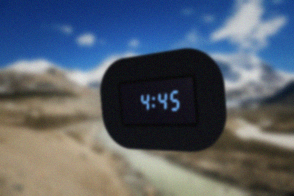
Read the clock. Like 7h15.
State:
4h45
